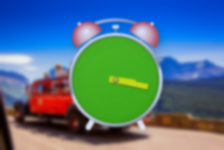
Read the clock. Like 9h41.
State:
3h17
